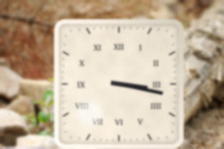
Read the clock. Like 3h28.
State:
3h17
